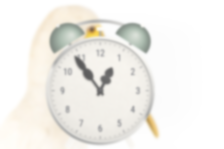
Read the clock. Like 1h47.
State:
12h54
